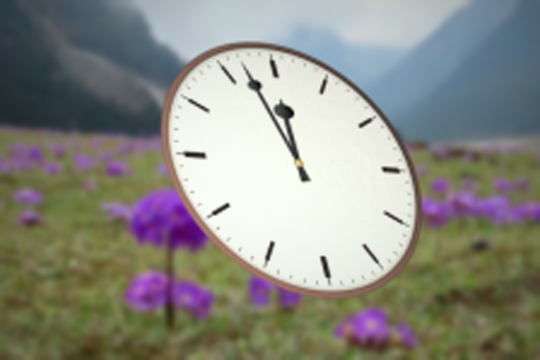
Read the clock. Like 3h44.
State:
11h57
